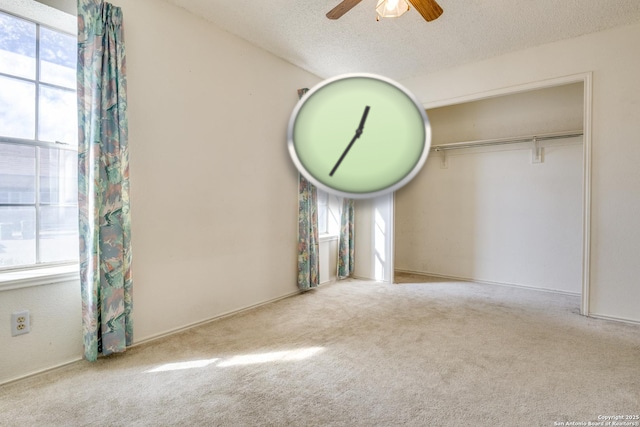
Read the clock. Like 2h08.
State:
12h35
